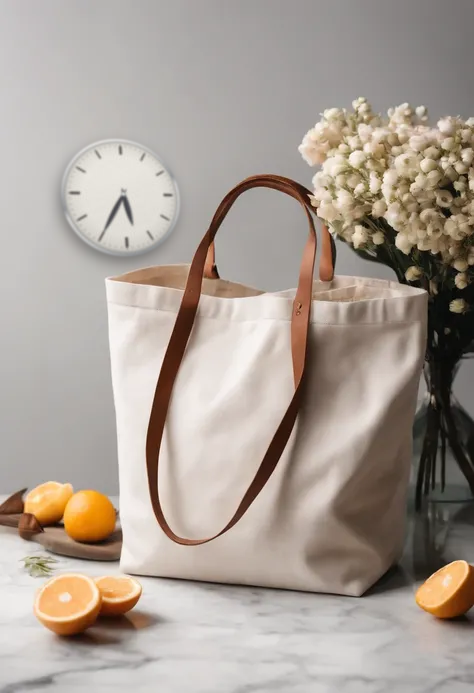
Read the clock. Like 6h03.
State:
5h35
